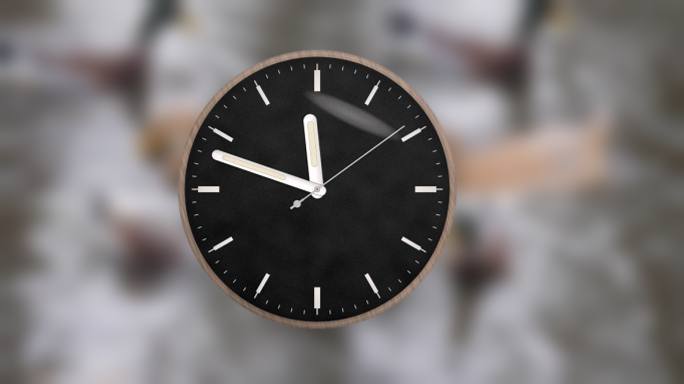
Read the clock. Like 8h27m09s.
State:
11h48m09s
